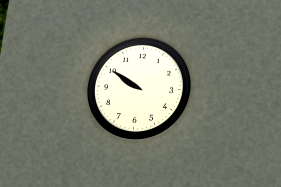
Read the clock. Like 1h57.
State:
9h50
